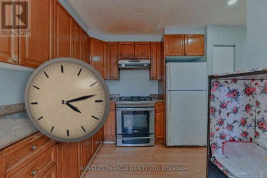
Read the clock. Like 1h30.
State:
4h13
